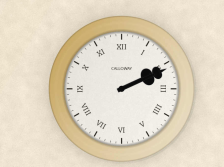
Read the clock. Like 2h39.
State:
2h11
